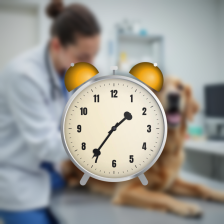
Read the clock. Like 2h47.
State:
1h36
